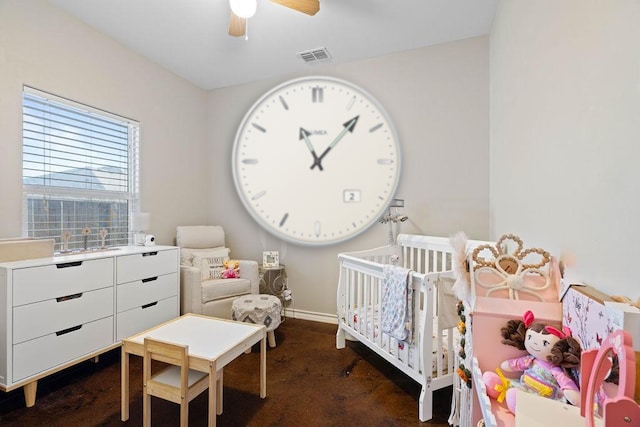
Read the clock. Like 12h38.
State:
11h07
